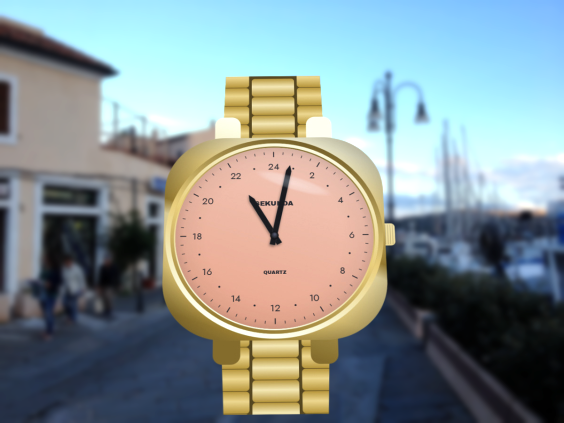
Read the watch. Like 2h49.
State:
22h02
